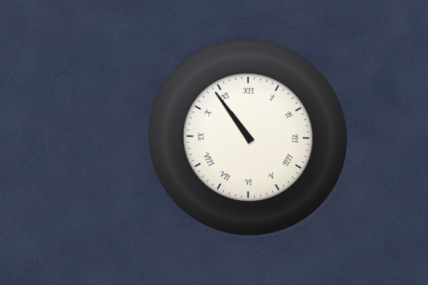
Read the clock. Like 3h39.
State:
10h54
